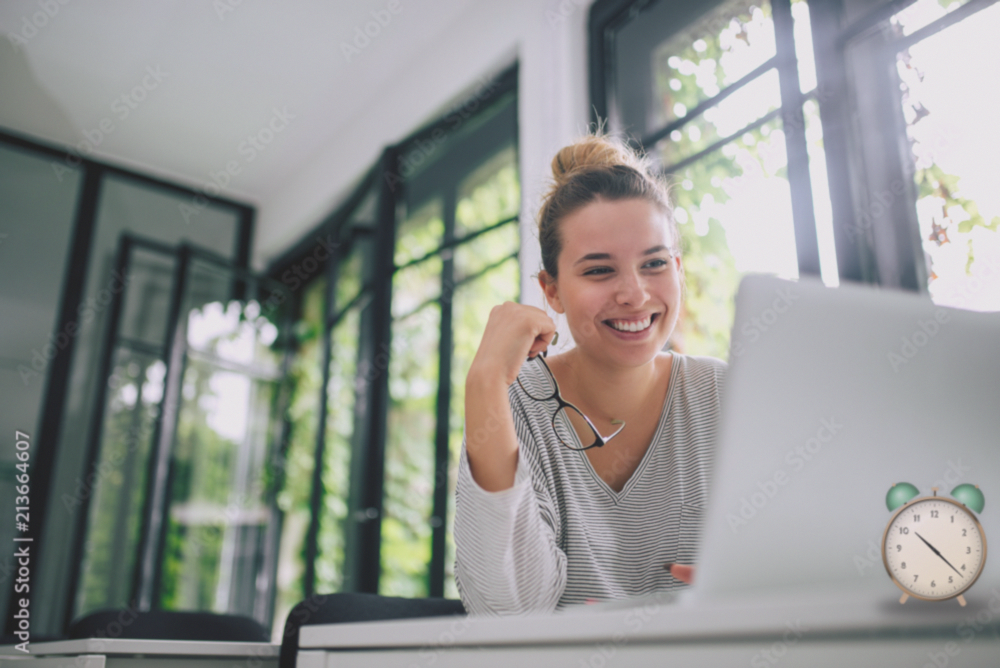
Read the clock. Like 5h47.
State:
10h22
